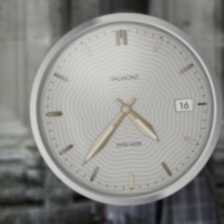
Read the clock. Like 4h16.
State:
4h37
